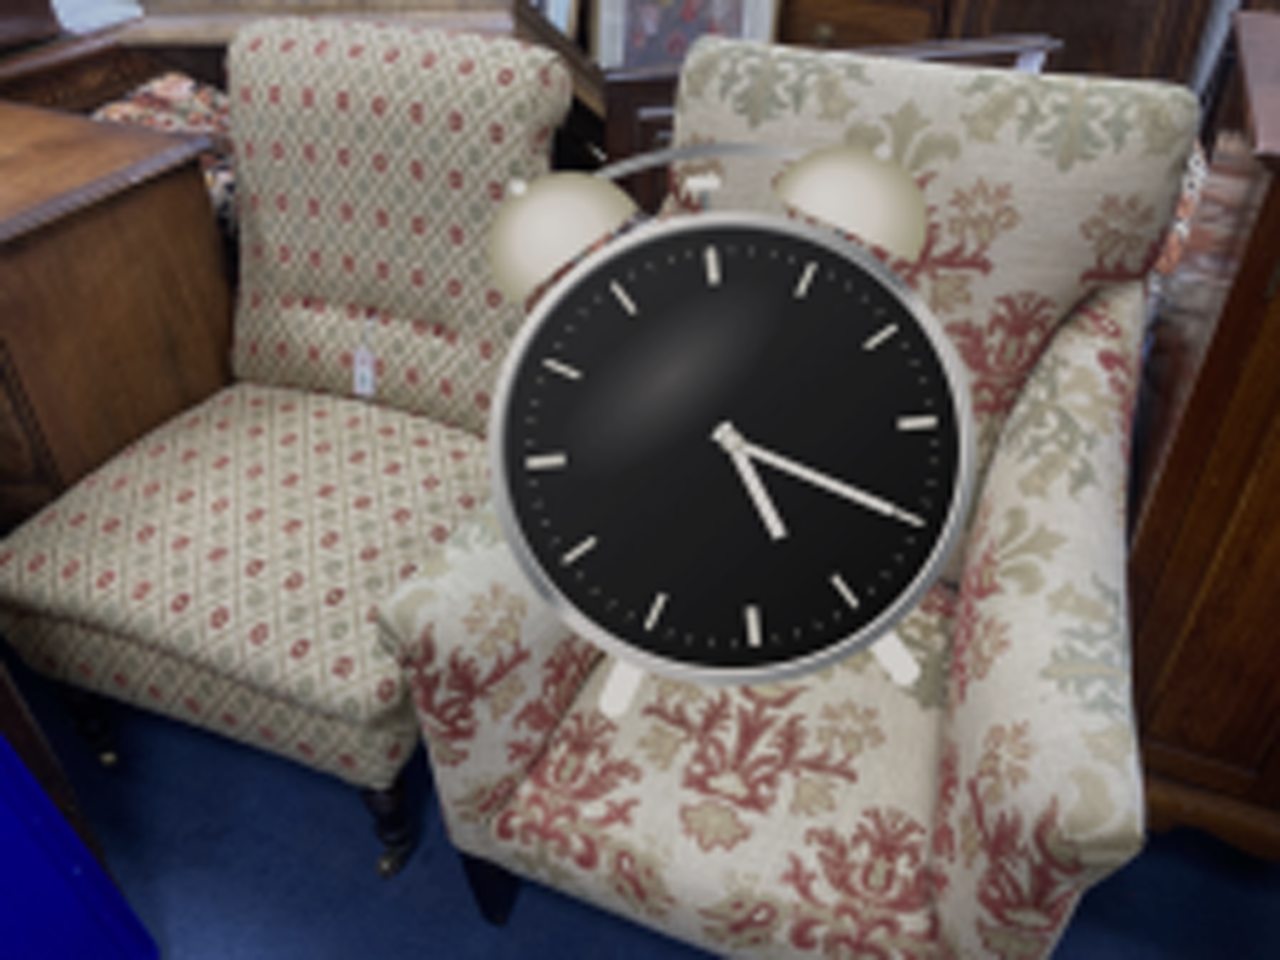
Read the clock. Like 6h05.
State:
5h20
